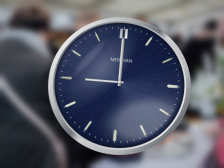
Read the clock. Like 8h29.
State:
9h00
